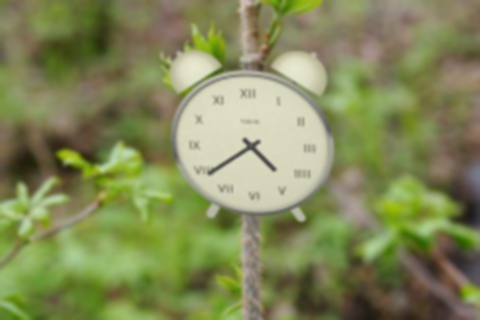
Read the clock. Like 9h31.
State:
4h39
